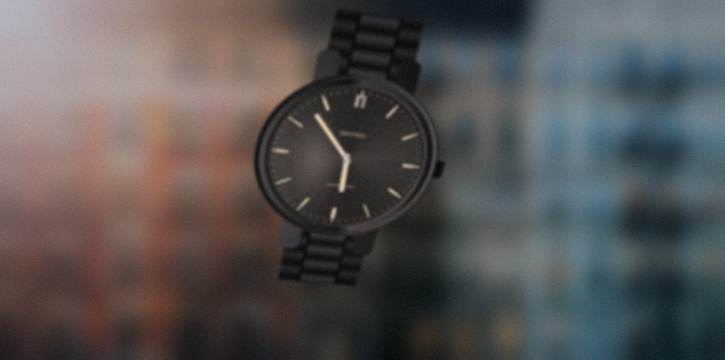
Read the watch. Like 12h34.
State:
5h53
